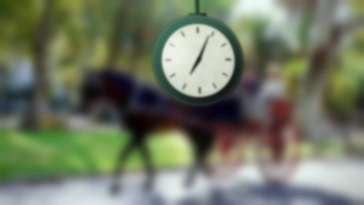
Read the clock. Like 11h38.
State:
7h04
